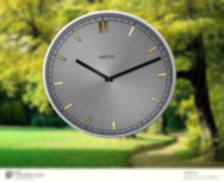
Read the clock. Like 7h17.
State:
10h12
